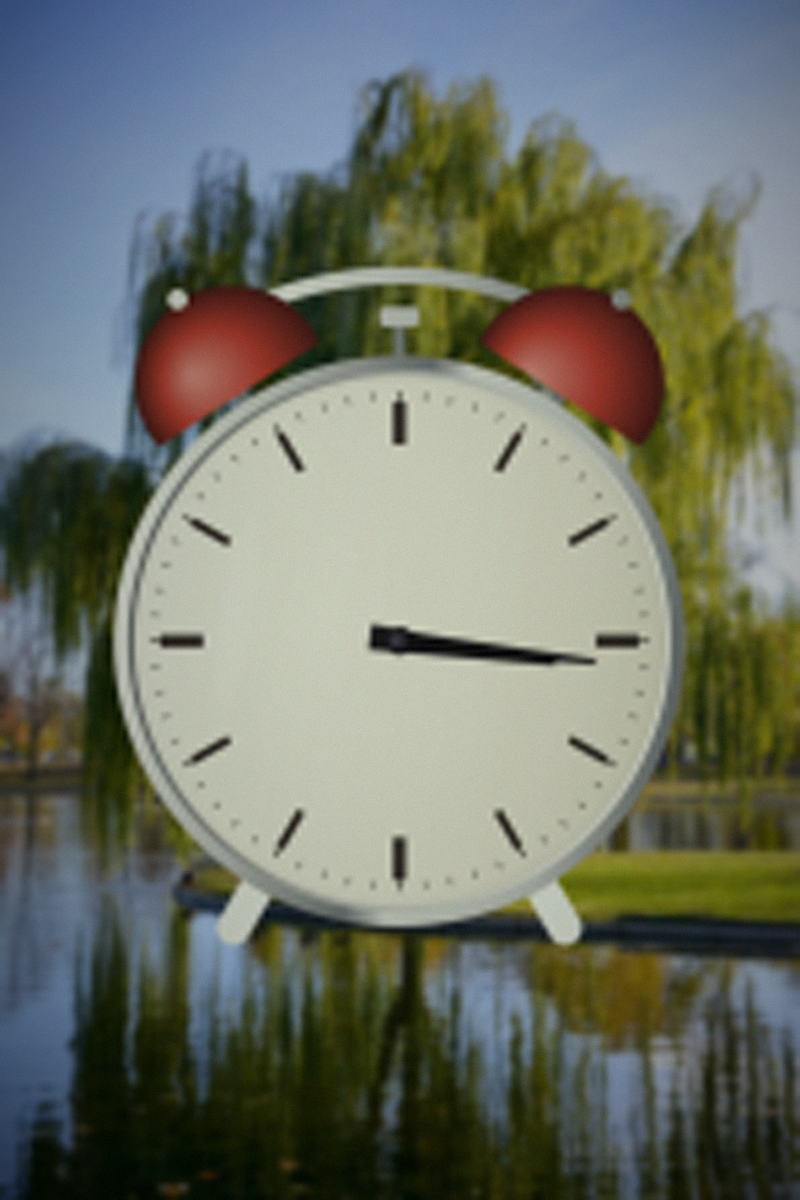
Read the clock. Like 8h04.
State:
3h16
